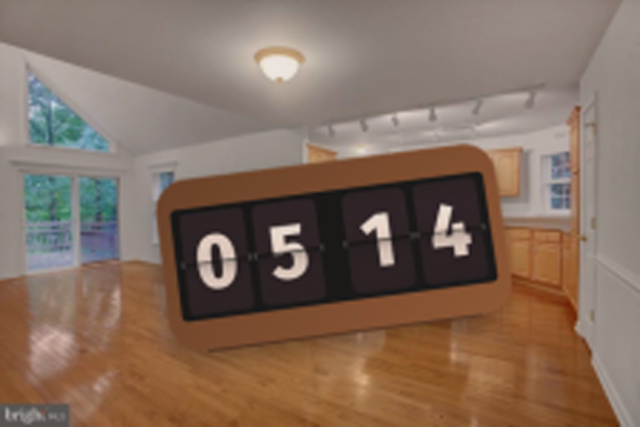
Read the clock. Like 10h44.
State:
5h14
